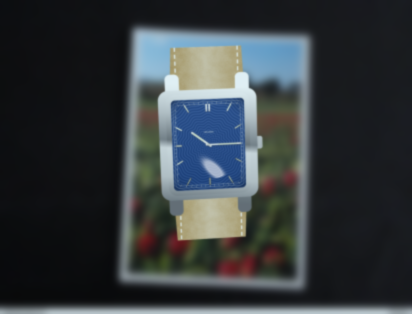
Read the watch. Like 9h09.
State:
10h15
